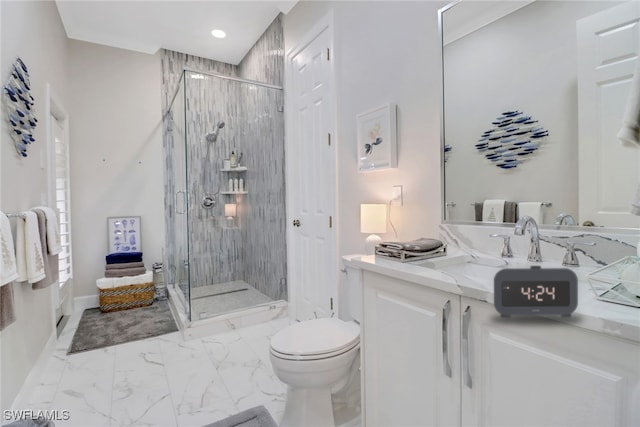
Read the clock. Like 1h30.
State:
4h24
